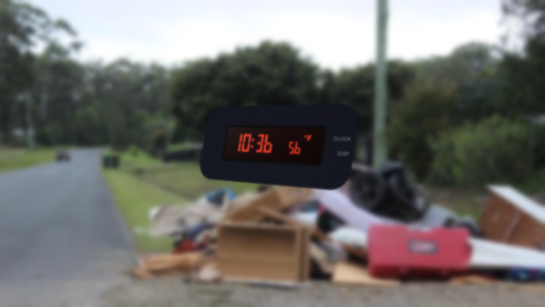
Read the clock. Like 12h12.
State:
10h36
